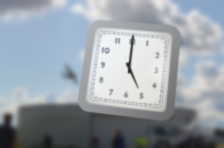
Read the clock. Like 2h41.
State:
5h00
